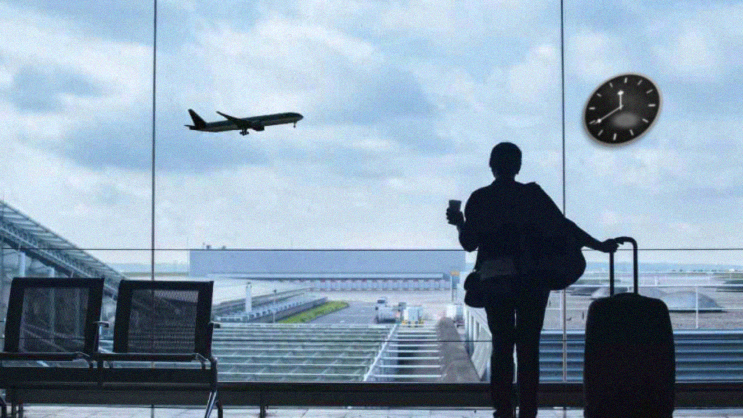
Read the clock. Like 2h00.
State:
11h39
